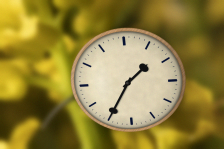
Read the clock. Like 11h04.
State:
1h35
